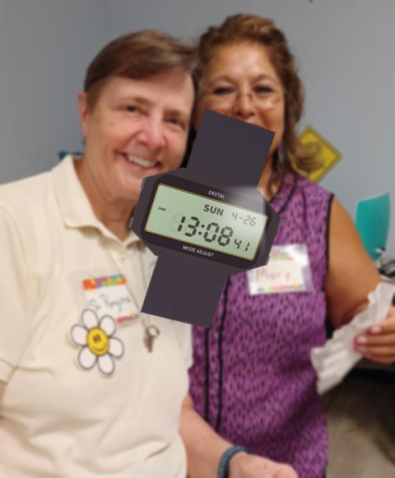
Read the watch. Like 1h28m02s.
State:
13h08m41s
